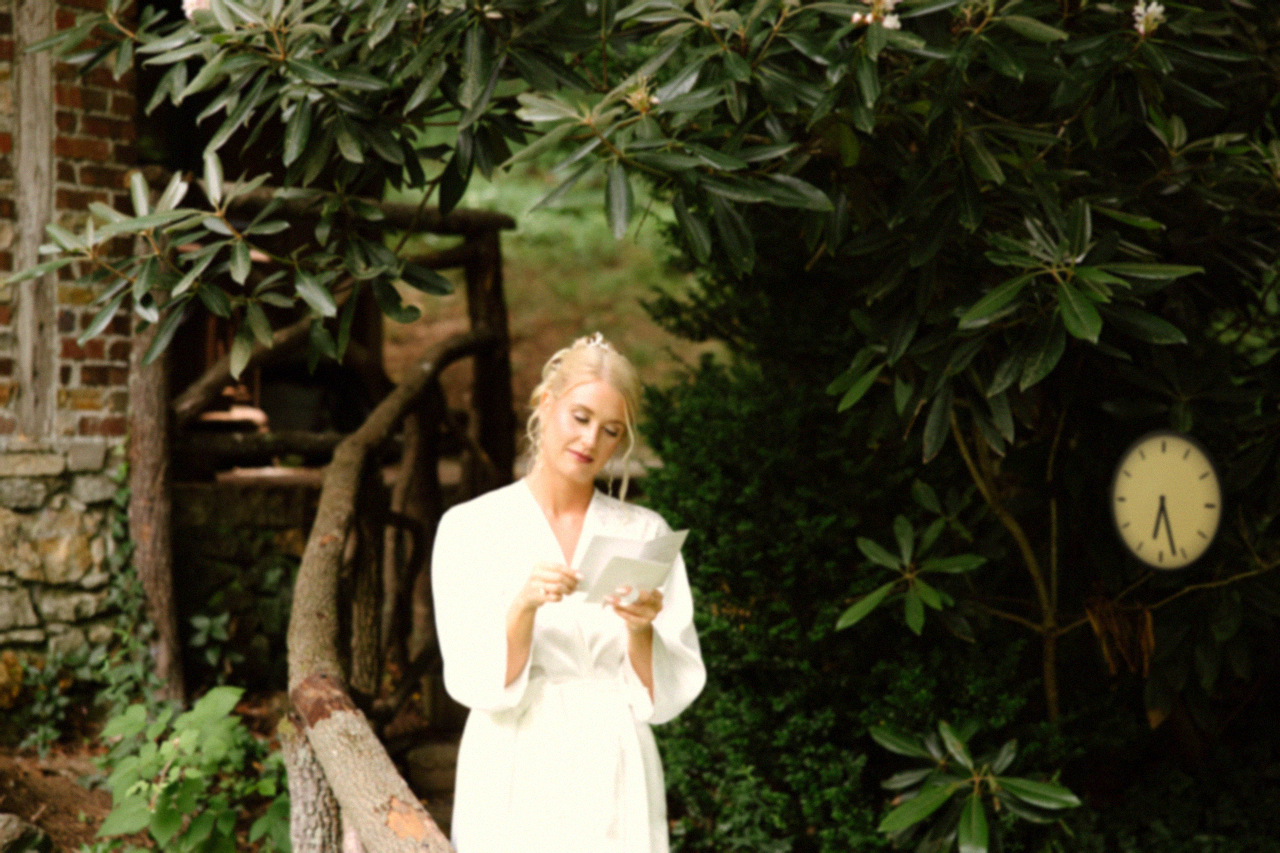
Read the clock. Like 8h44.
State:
6h27
